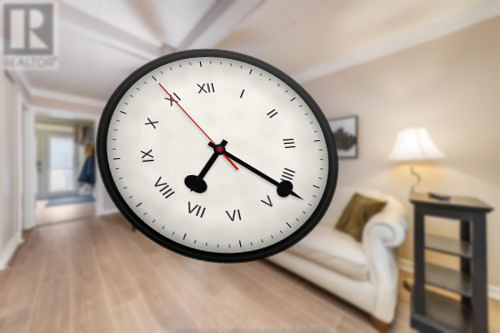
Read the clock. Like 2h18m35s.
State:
7h21m55s
